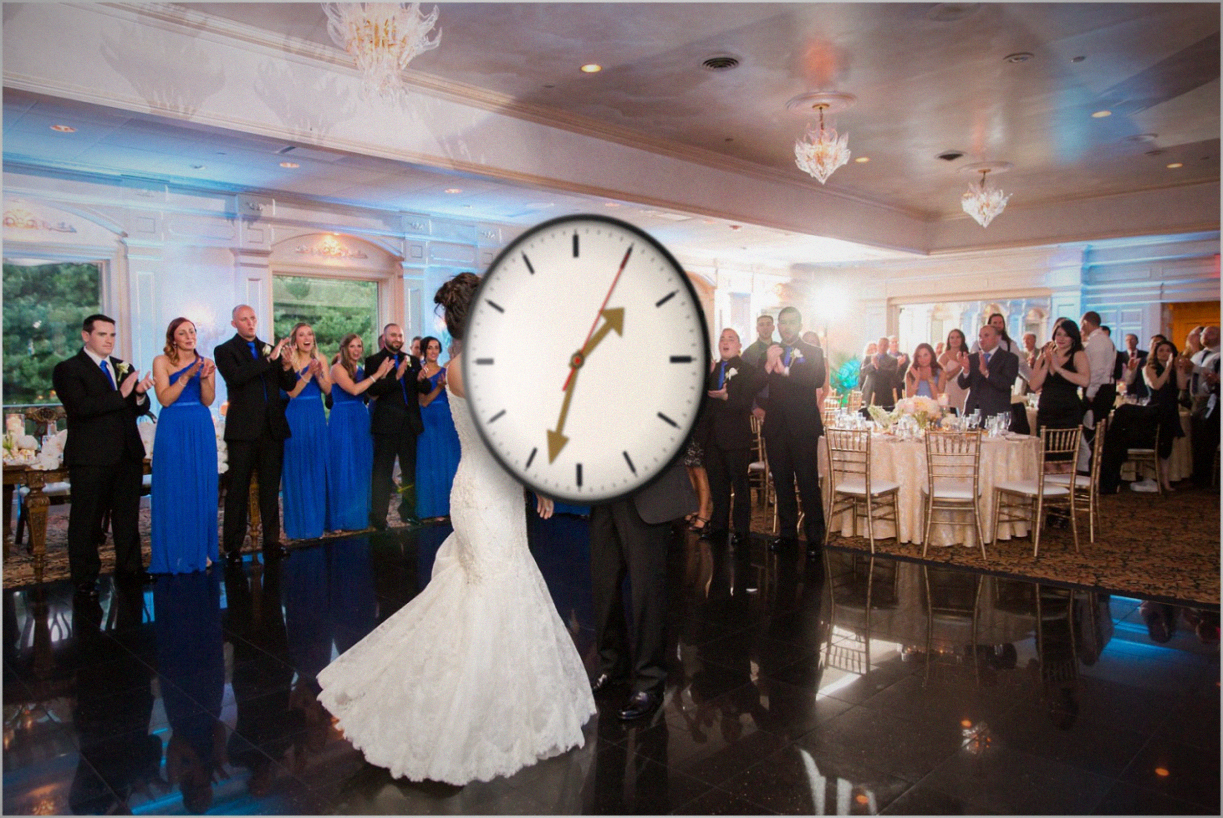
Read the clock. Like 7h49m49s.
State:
1h33m05s
